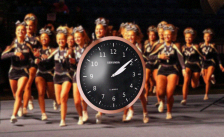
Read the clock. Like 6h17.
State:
2h09
